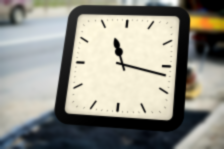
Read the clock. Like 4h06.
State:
11h17
